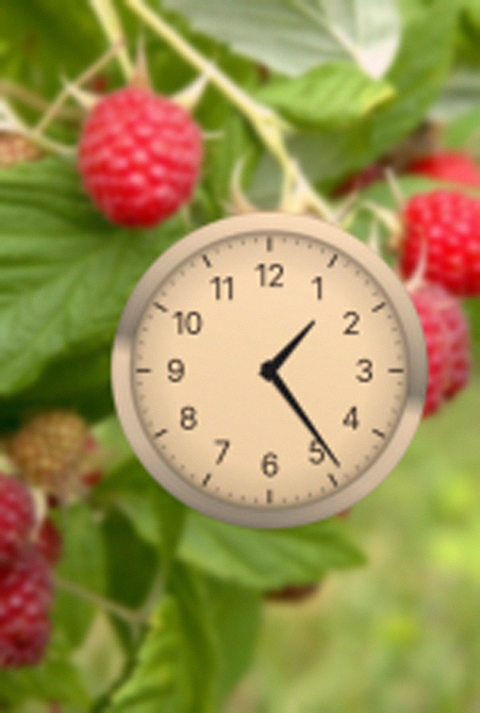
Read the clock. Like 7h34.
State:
1h24
